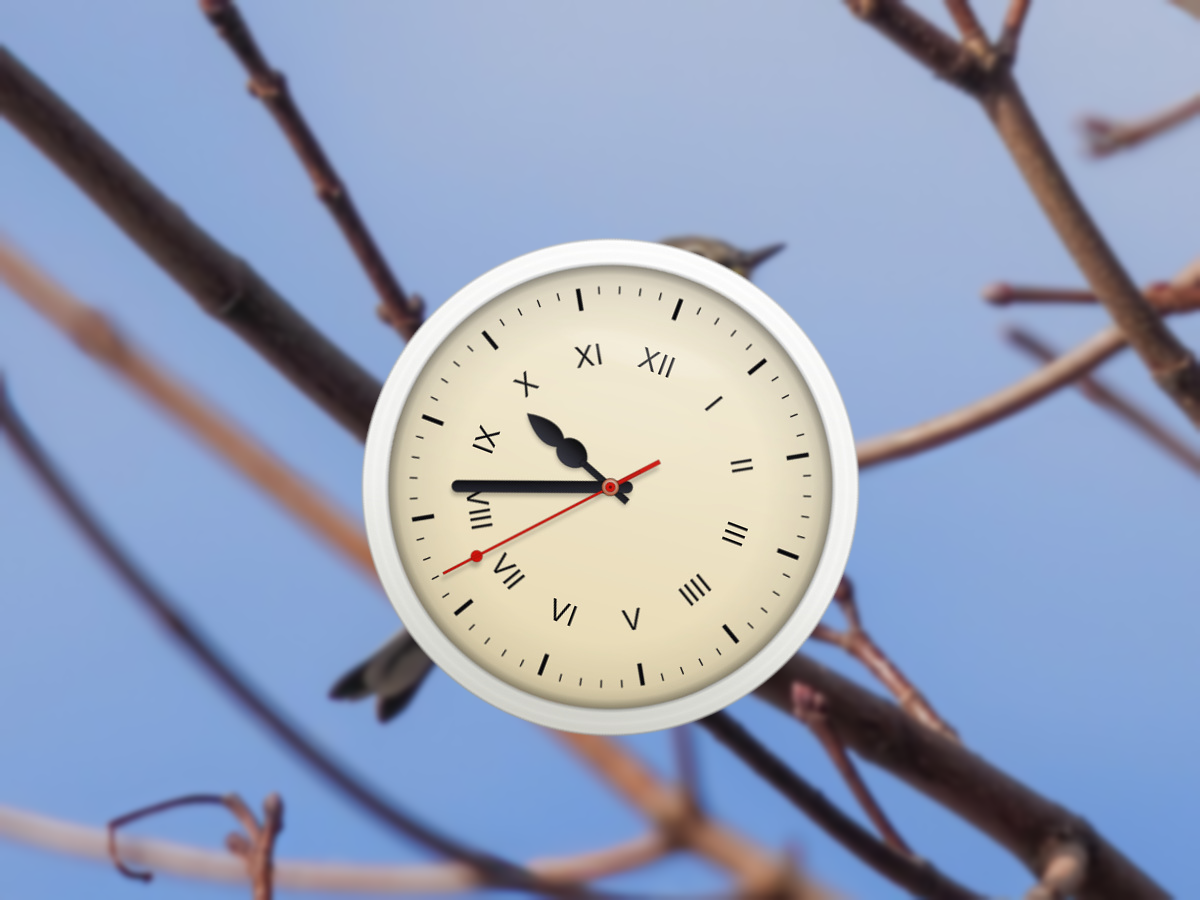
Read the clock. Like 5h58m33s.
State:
9h41m37s
